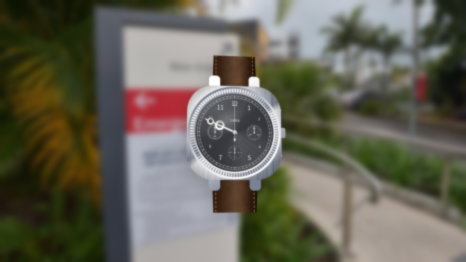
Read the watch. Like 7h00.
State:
9h49
